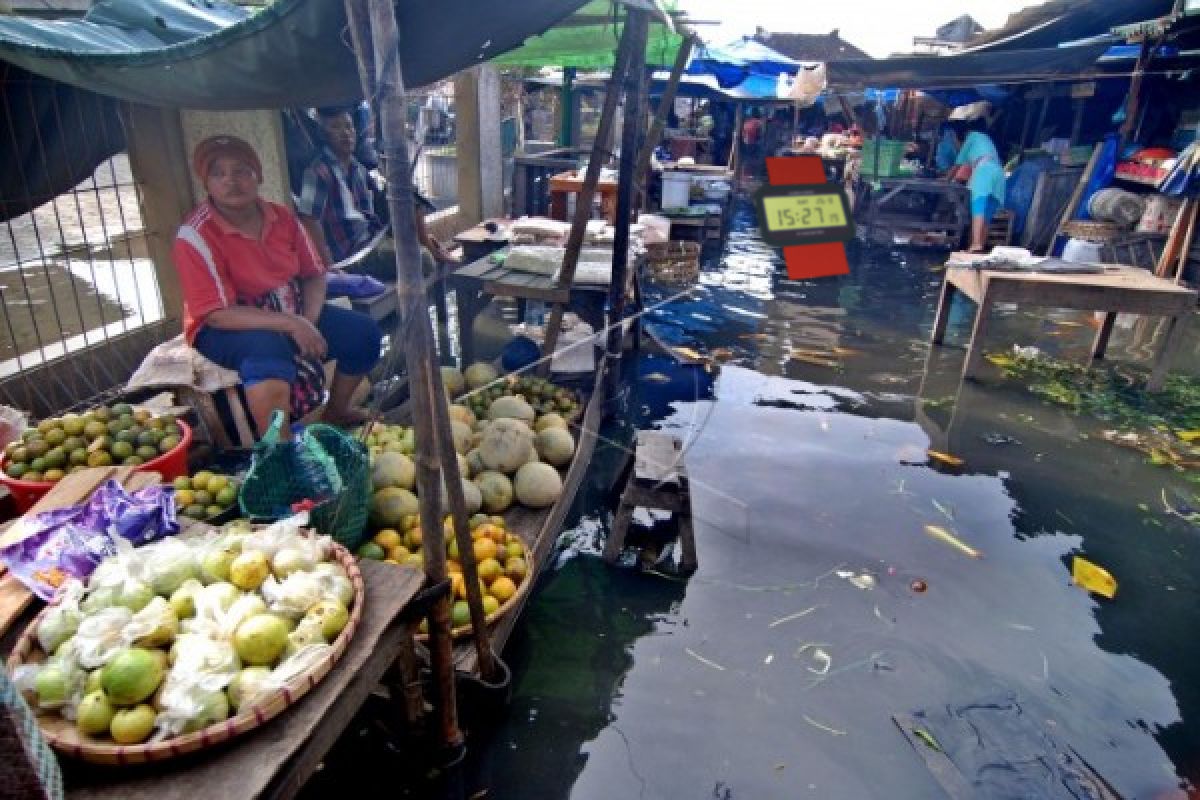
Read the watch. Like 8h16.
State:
15h27
